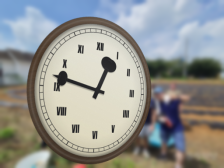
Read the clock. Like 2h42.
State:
12h47
